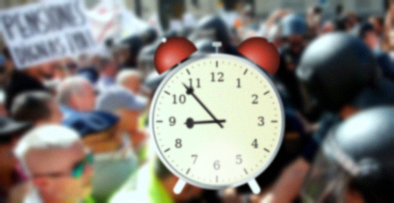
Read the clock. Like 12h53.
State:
8h53
